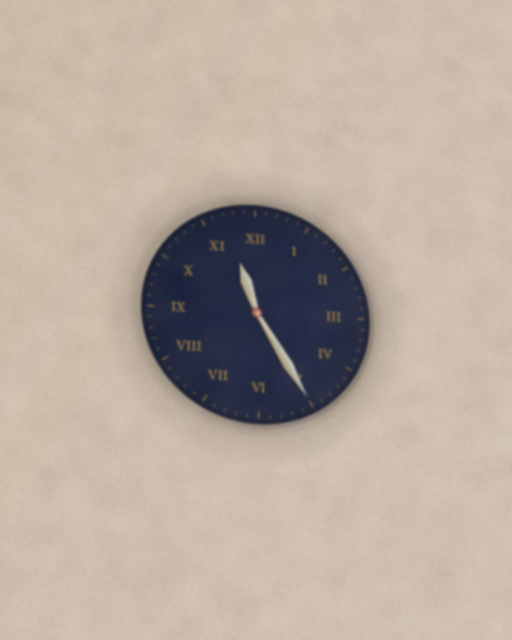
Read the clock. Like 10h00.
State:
11h25
